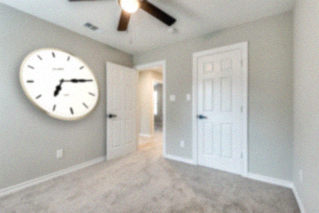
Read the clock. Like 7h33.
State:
7h15
